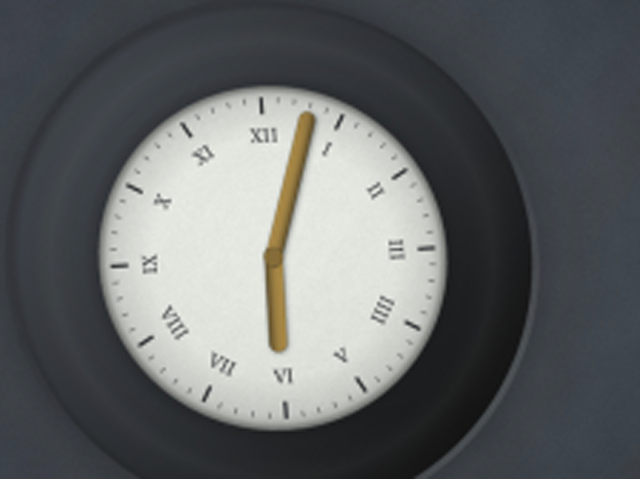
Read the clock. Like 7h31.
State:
6h03
